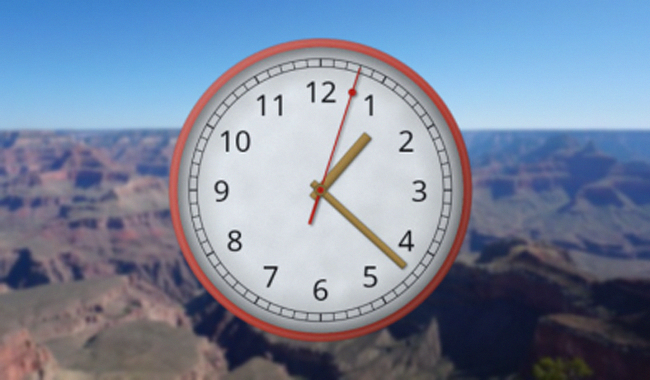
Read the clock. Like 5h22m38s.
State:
1h22m03s
